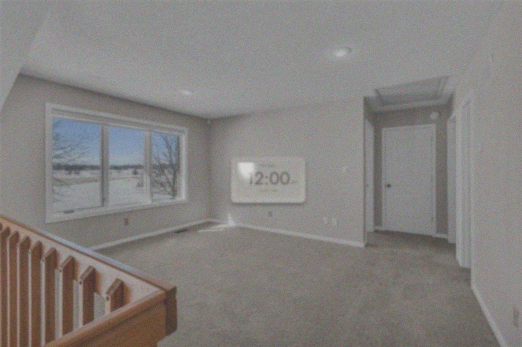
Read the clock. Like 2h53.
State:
12h00
